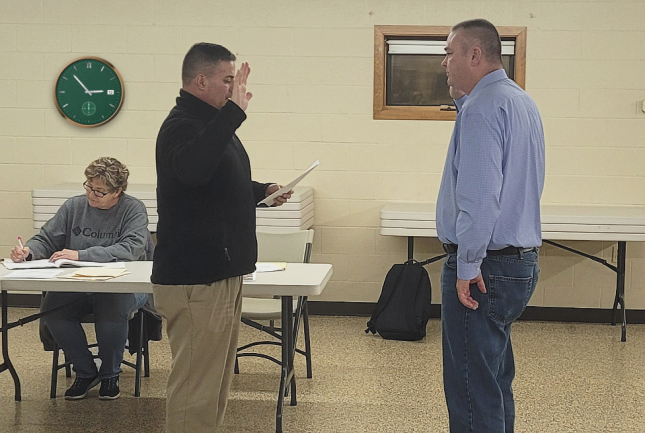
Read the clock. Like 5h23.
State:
2h53
